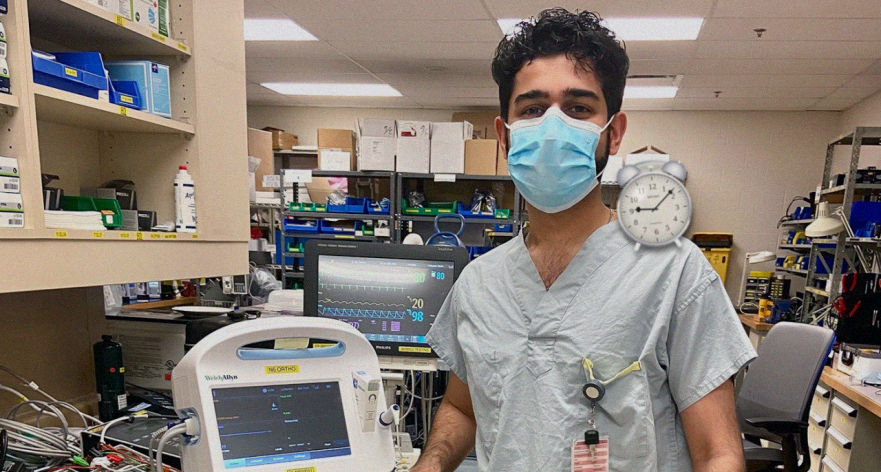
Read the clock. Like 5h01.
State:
9h08
